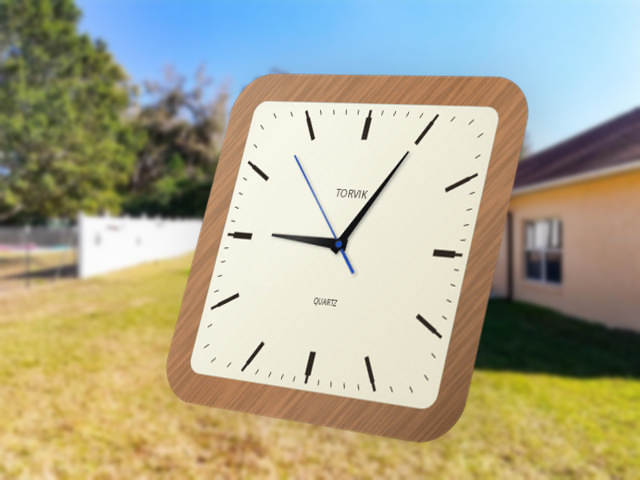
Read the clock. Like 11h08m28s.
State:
9h04m53s
